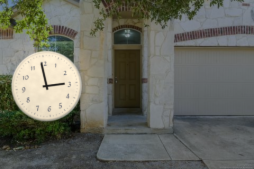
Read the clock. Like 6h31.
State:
2h59
